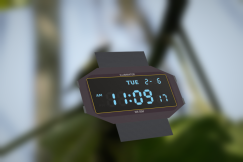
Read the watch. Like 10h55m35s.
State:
11h09m17s
